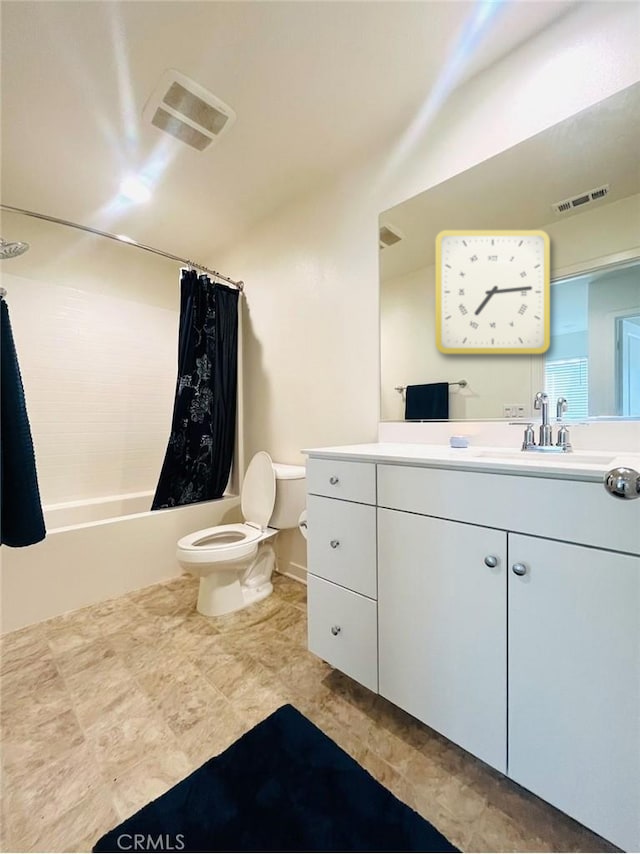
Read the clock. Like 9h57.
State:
7h14
